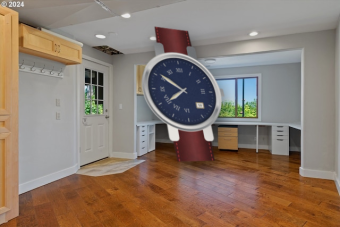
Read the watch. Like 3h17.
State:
7h51
